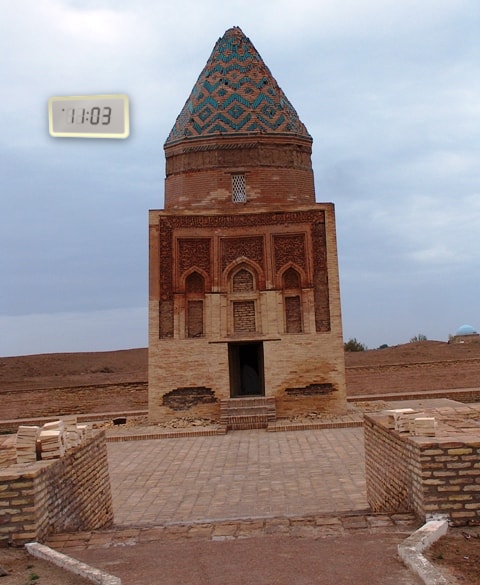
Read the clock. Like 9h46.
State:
11h03
